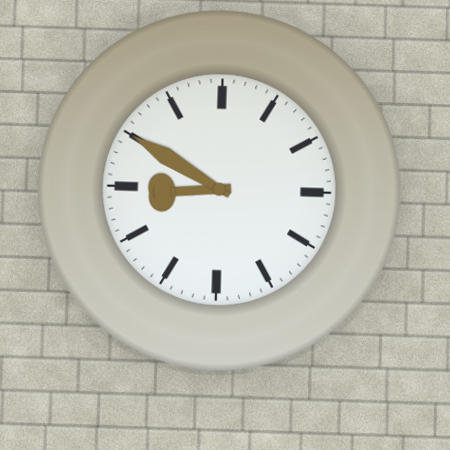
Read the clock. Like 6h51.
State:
8h50
